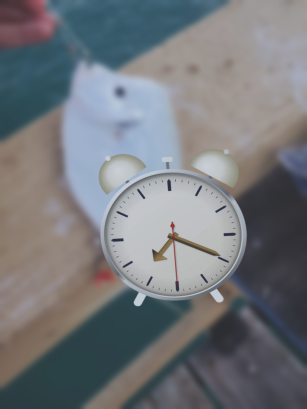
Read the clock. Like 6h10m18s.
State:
7h19m30s
